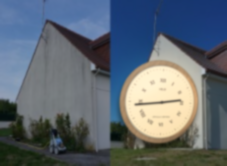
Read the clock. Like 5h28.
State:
2h44
